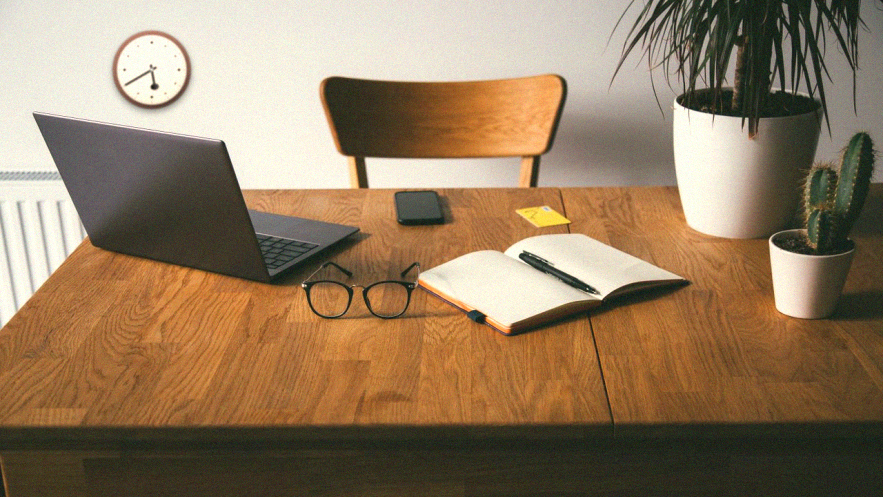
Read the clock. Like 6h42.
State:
5h40
